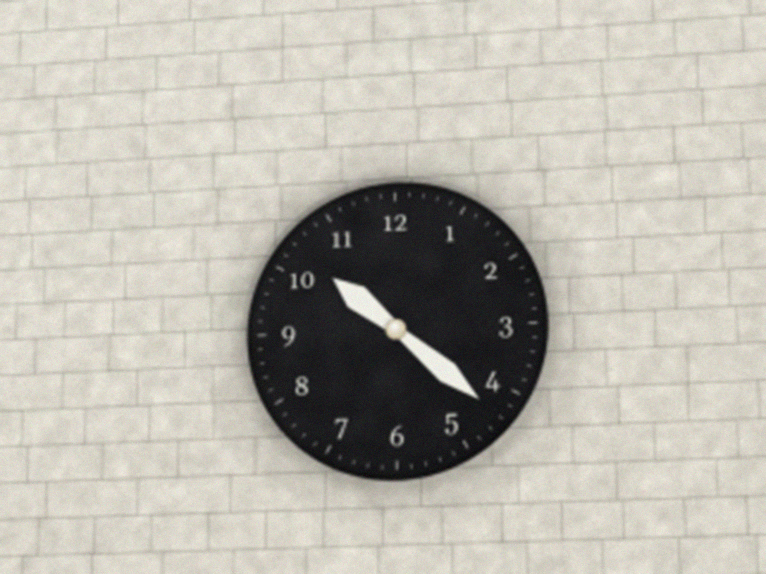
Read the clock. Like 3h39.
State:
10h22
